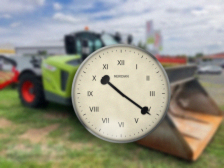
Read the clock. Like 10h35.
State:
10h21
